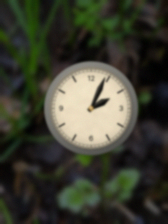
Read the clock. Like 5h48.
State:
2h04
